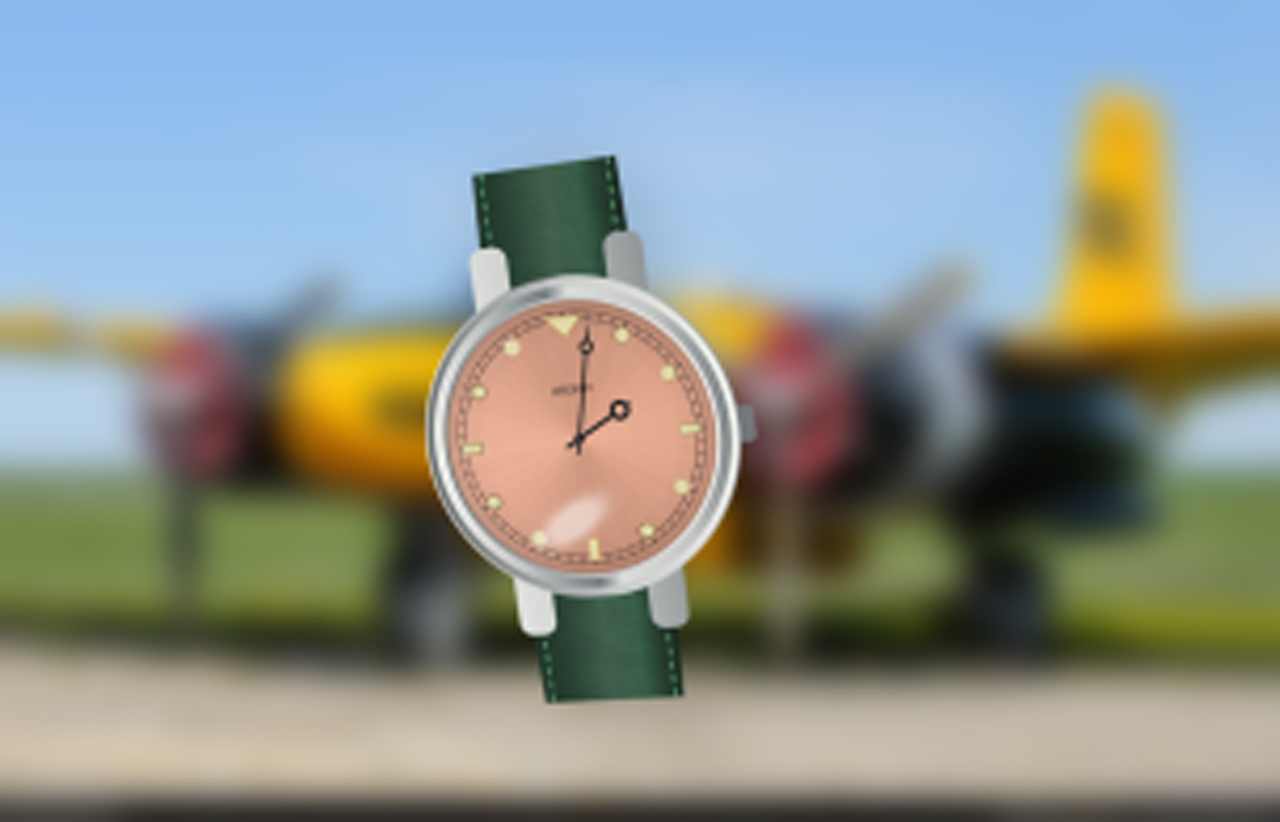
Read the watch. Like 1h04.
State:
2h02
